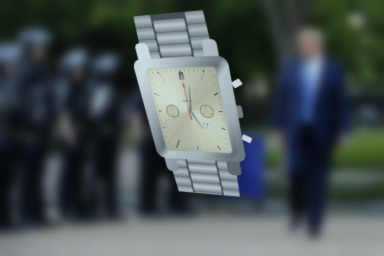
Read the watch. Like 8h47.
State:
5h02
